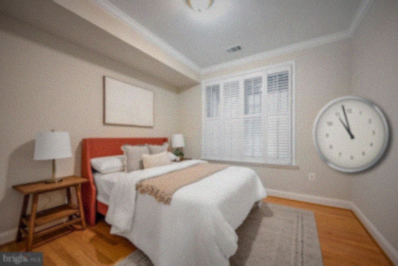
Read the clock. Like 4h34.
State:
10h58
